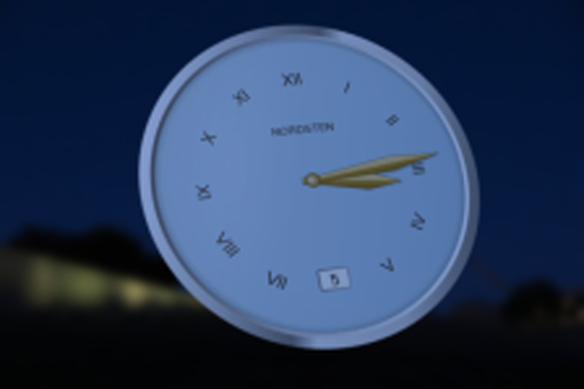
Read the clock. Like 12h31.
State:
3h14
